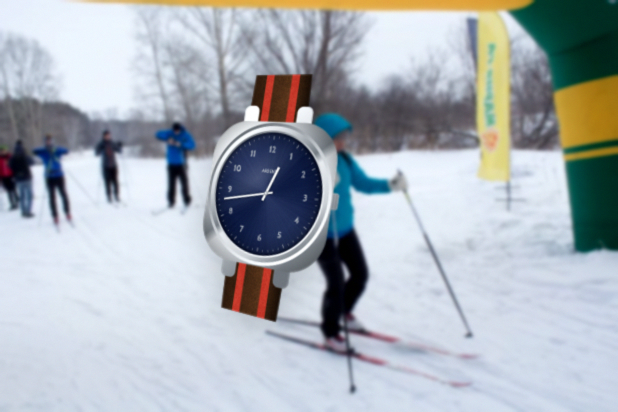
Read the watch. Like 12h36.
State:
12h43
